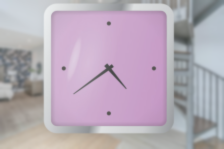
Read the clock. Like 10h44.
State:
4h39
